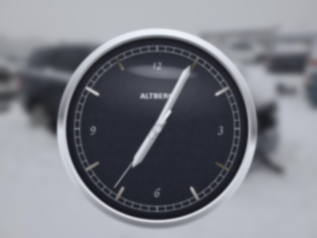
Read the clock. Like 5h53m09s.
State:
7h04m36s
